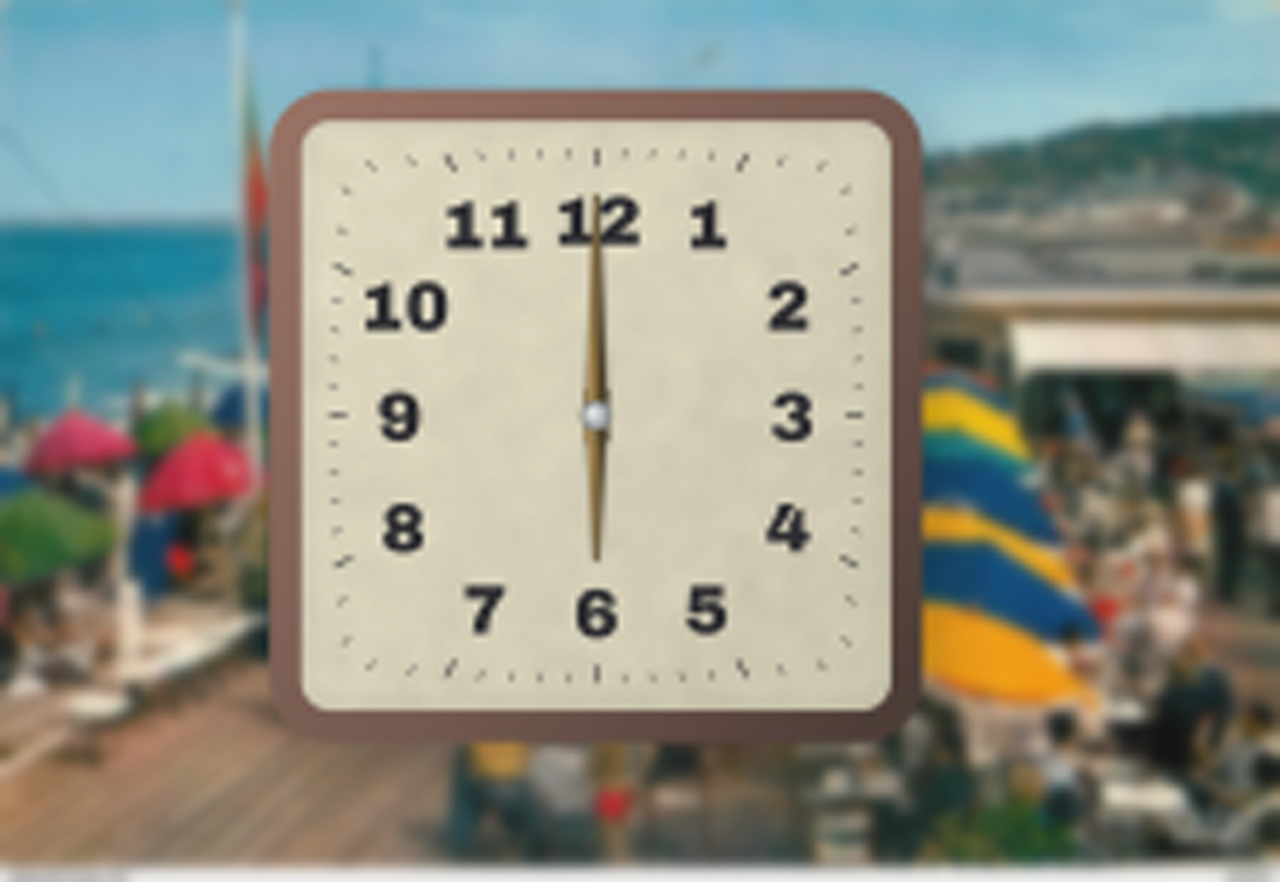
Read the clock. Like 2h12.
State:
6h00
